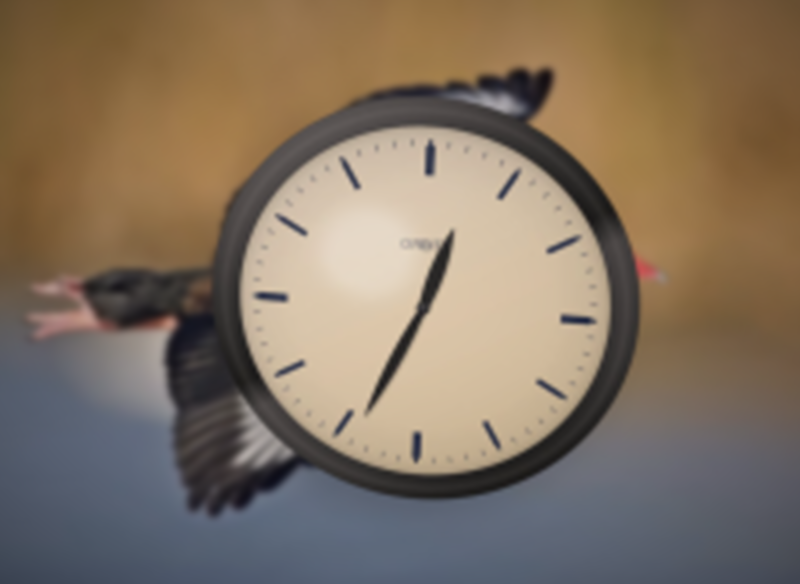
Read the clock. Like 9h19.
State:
12h34
